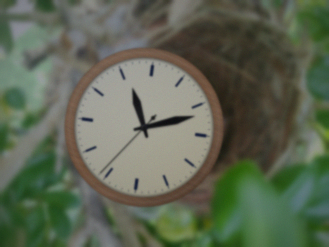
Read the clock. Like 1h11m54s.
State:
11h11m36s
